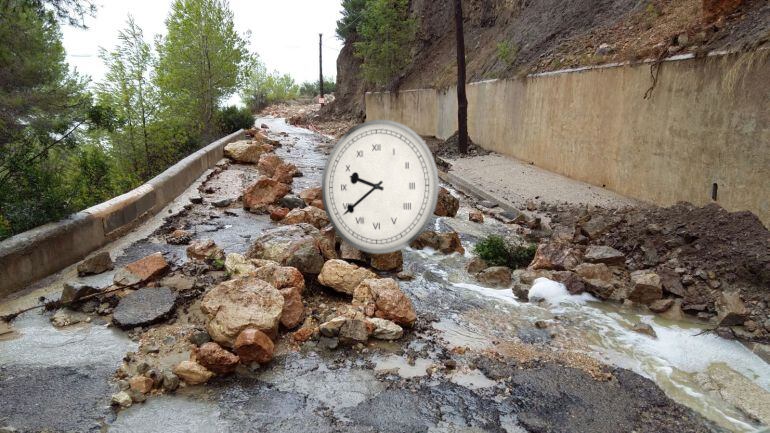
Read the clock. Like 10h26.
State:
9h39
